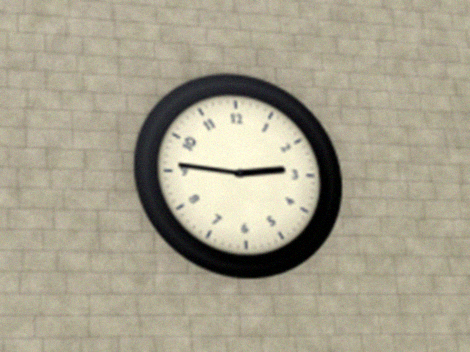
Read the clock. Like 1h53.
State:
2h46
